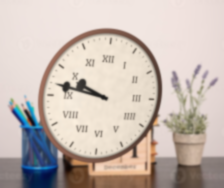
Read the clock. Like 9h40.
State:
9h47
